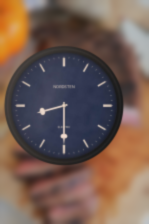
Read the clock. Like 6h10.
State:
8h30
